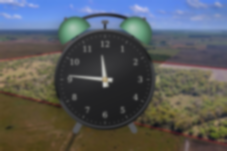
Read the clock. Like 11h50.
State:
11h46
